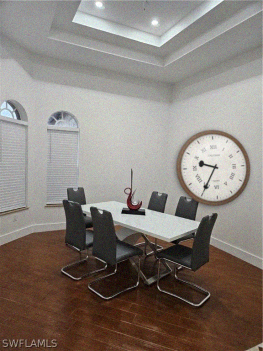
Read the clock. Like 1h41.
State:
9h35
